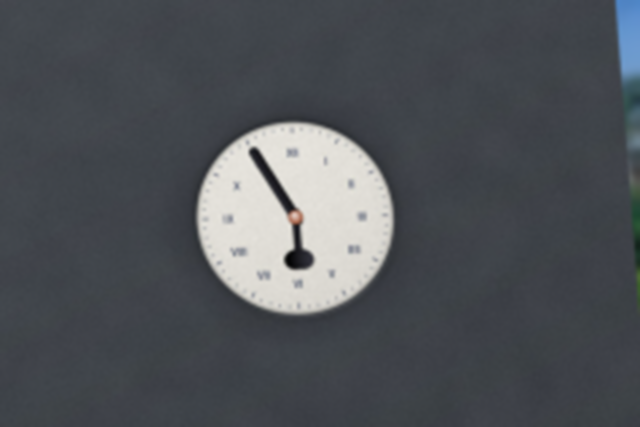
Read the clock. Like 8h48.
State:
5h55
